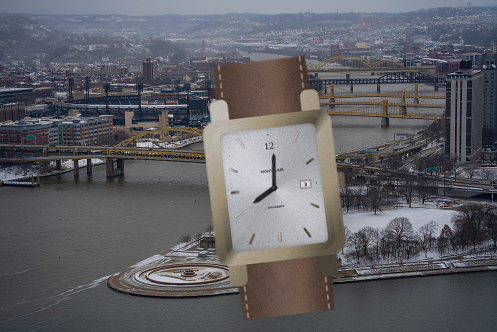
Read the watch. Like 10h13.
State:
8h01
